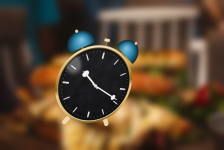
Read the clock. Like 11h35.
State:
10h19
